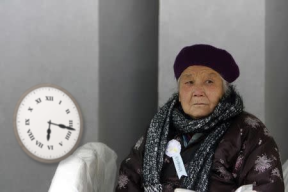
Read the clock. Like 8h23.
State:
6h17
